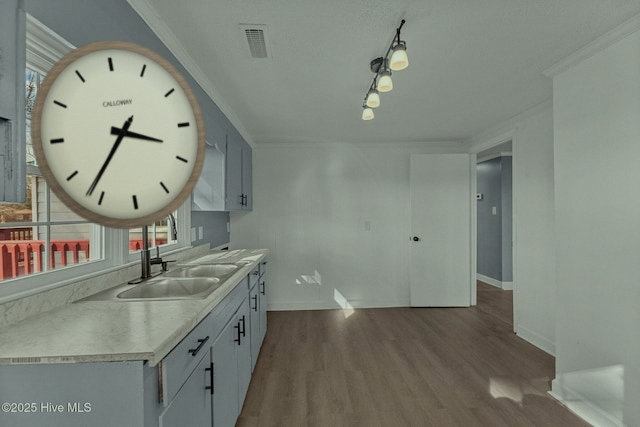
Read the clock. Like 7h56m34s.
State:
3h36m37s
